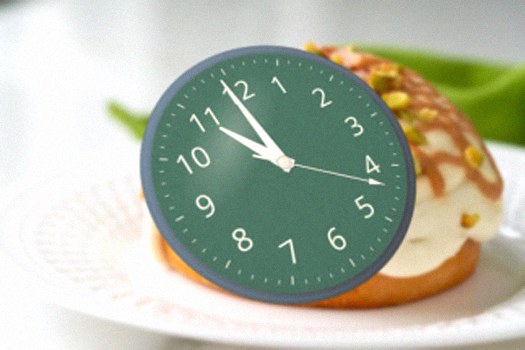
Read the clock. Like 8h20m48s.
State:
10h59m22s
